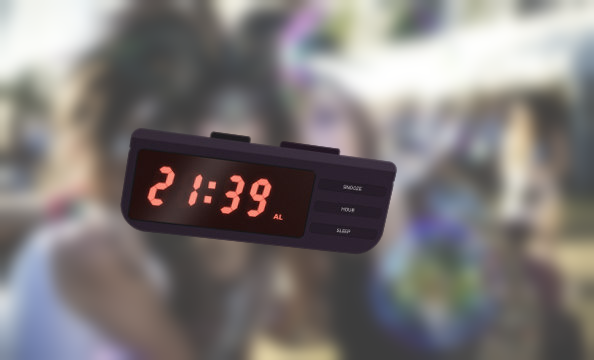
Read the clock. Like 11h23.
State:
21h39
